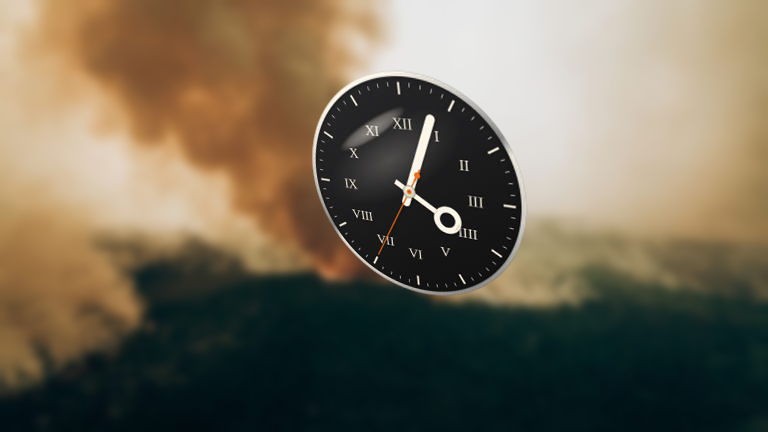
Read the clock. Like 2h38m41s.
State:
4h03m35s
